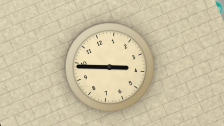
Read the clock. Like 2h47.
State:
3h49
